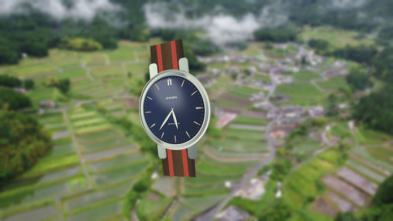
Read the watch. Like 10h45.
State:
5h37
